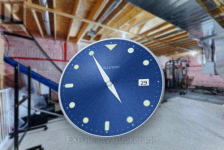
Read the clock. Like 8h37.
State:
4h55
